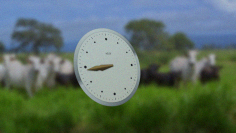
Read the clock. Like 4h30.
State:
8h44
